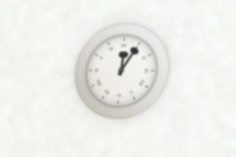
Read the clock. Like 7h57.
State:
12h05
